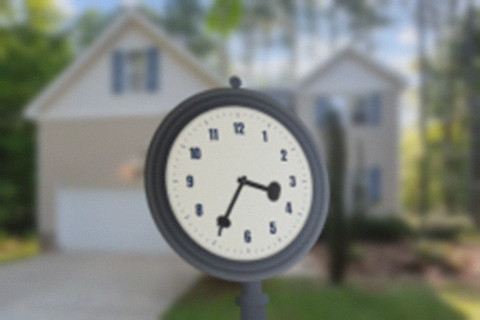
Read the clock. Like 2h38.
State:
3h35
